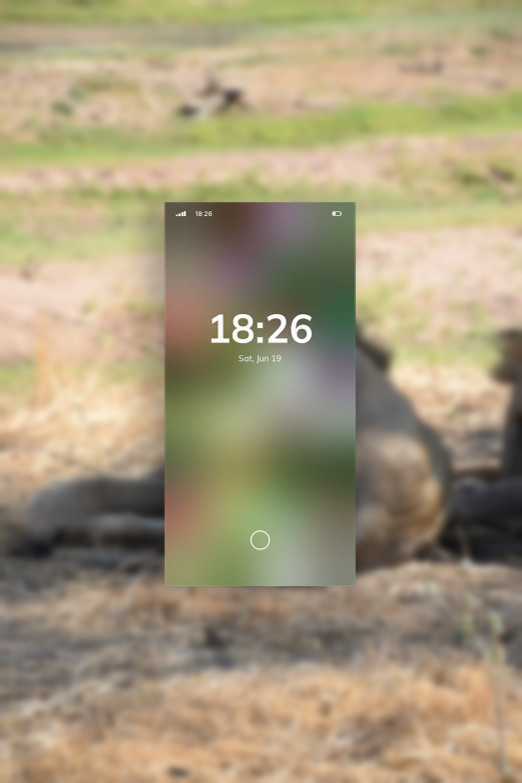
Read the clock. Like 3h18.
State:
18h26
